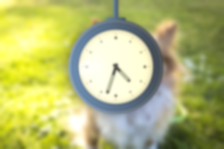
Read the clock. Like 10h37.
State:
4h33
